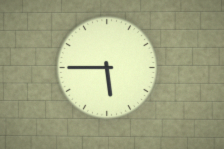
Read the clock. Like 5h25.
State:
5h45
